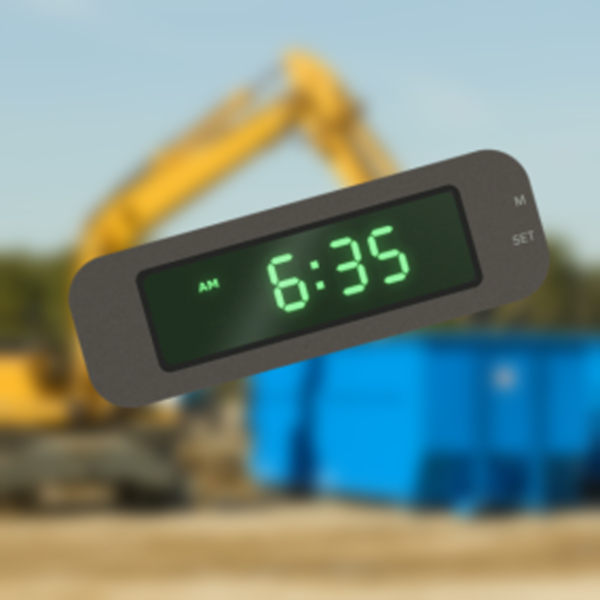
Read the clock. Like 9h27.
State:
6h35
